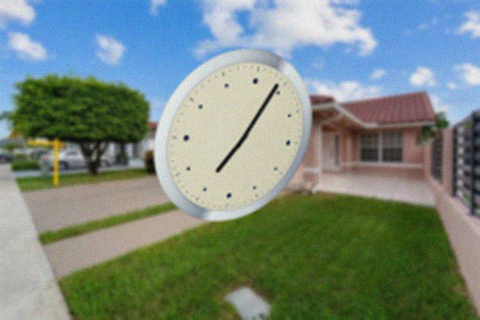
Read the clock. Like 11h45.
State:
7h04
